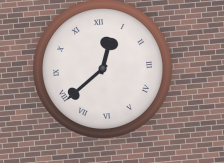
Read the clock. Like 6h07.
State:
12h39
